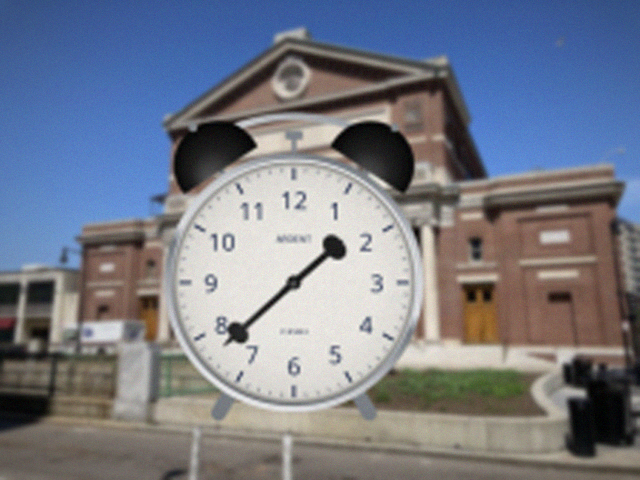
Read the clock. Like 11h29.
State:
1h38
